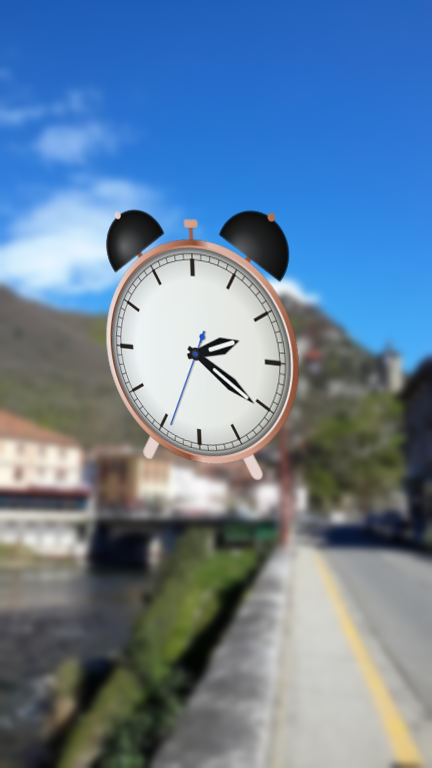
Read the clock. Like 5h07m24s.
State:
2h20m34s
